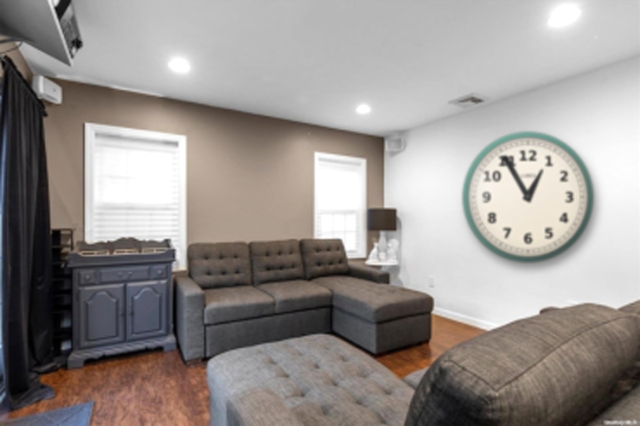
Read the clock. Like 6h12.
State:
12h55
